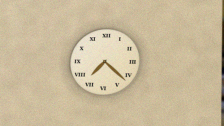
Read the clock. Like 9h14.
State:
7h22
